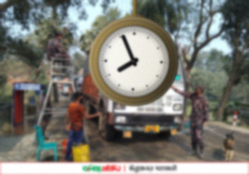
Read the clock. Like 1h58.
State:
7h56
